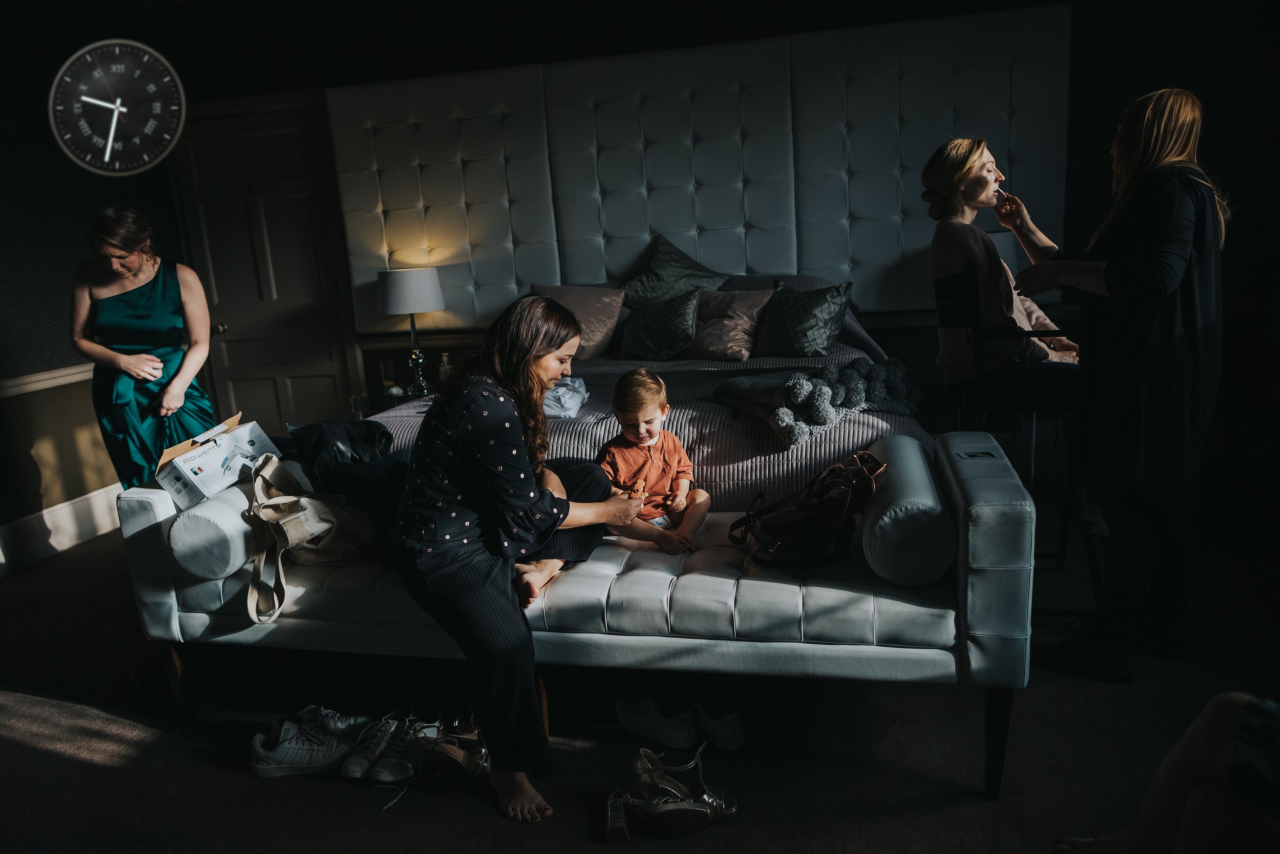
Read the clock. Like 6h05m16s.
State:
9h31m56s
